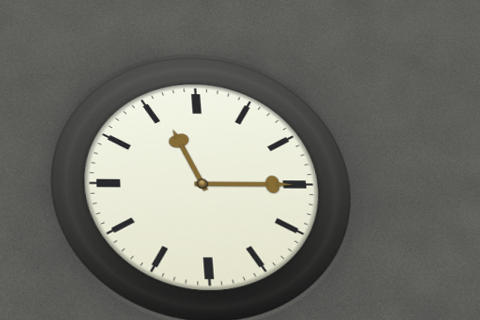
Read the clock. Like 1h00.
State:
11h15
